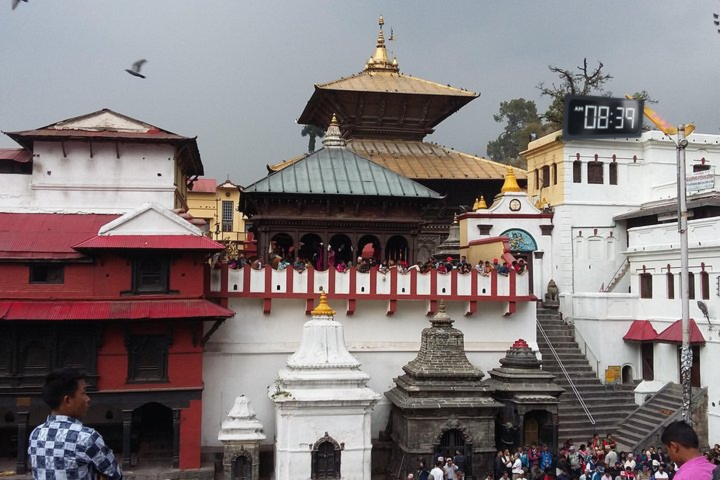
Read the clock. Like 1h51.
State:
8h39
